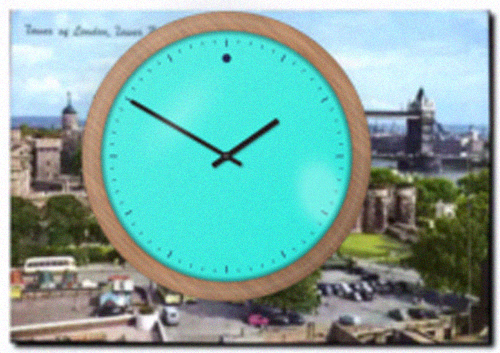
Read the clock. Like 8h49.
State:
1h50
